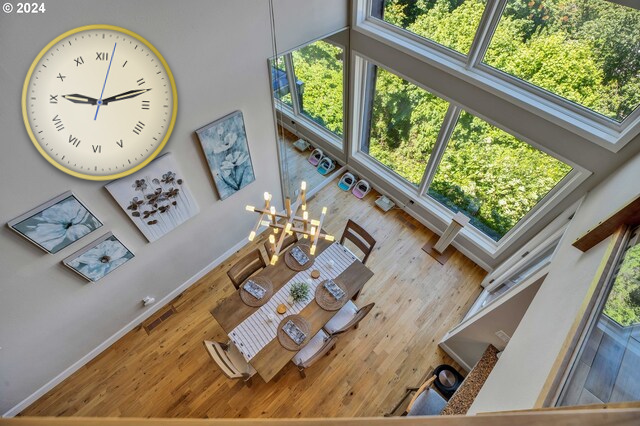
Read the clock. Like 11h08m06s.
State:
9h12m02s
